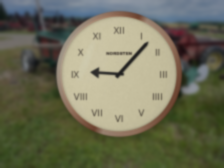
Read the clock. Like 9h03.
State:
9h07
